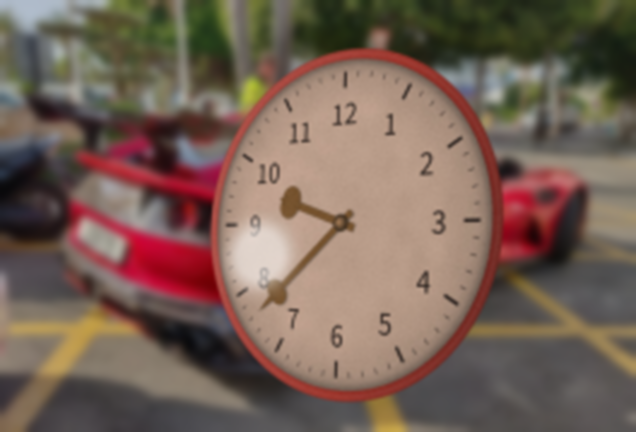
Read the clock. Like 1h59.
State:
9h38
